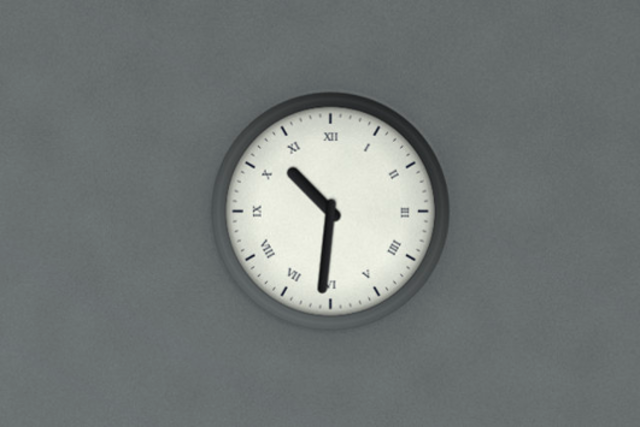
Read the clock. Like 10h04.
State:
10h31
